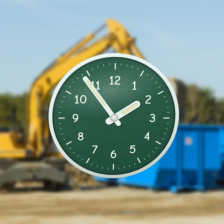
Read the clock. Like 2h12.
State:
1h54
